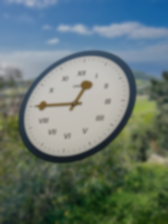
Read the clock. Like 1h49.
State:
12h45
